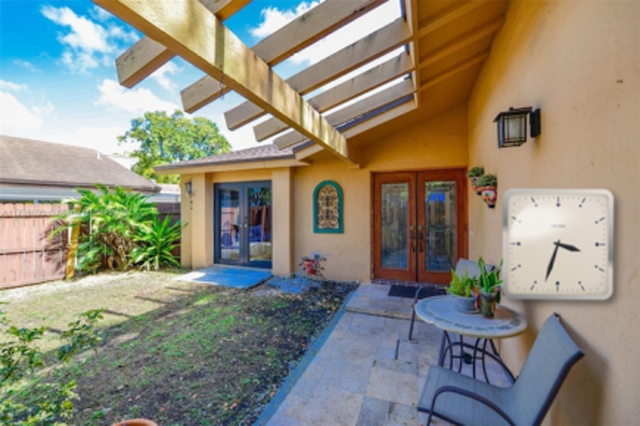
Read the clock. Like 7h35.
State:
3h33
